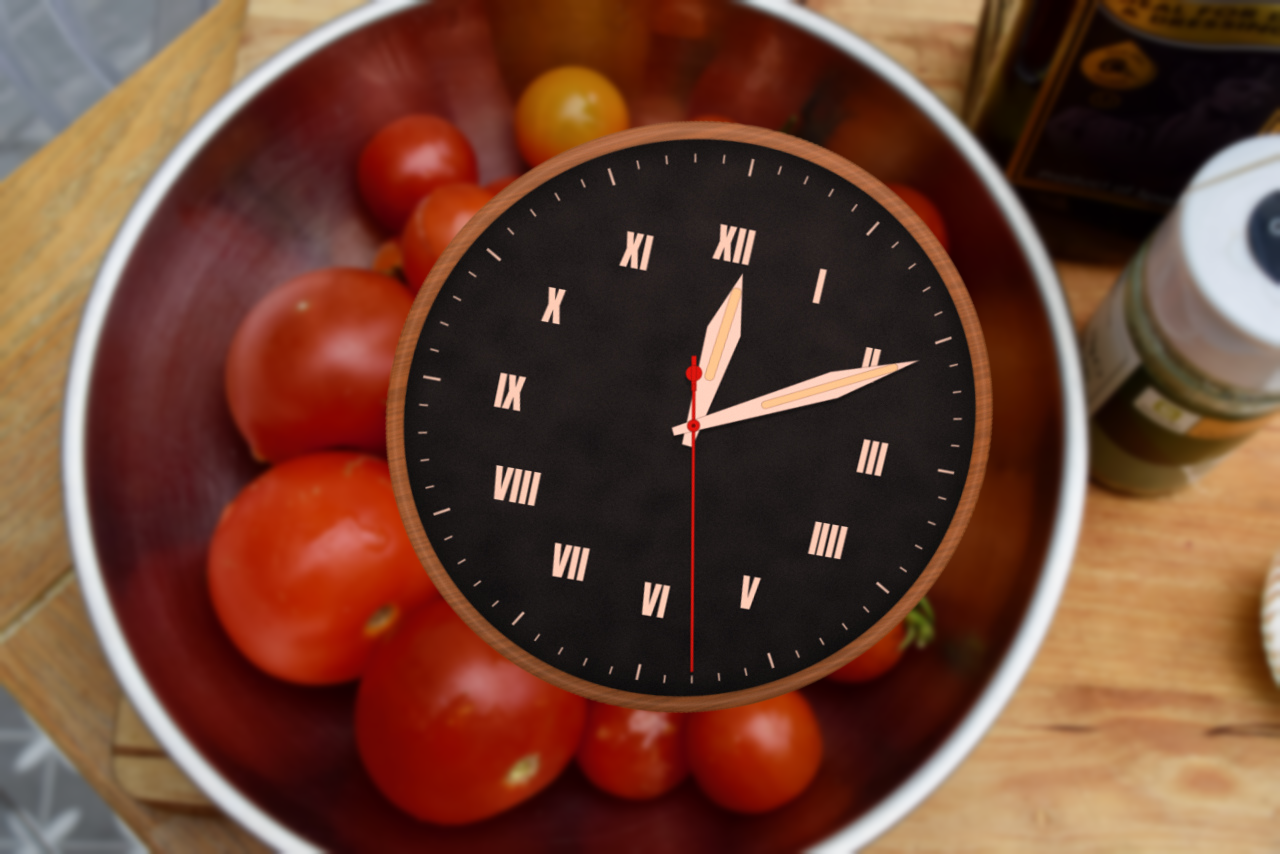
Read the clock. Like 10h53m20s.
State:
12h10m28s
